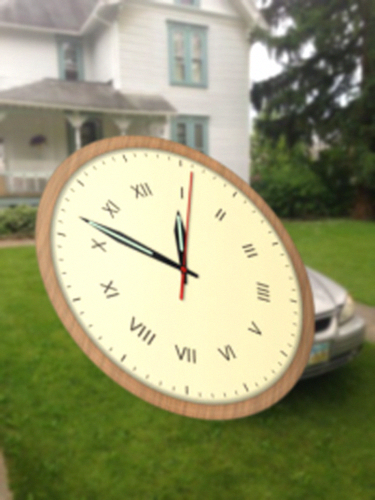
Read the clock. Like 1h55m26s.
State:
12h52m06s
